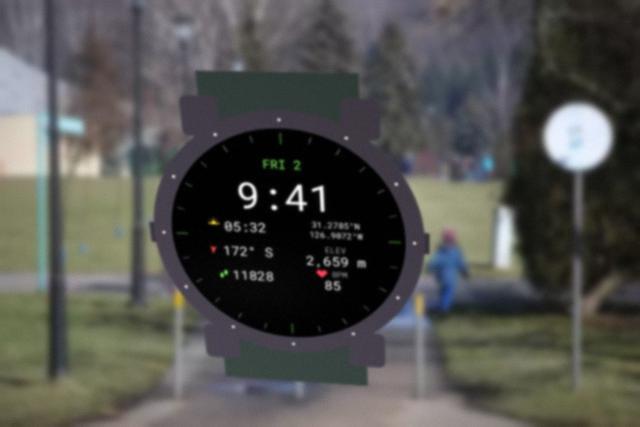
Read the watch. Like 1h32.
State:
9h41
